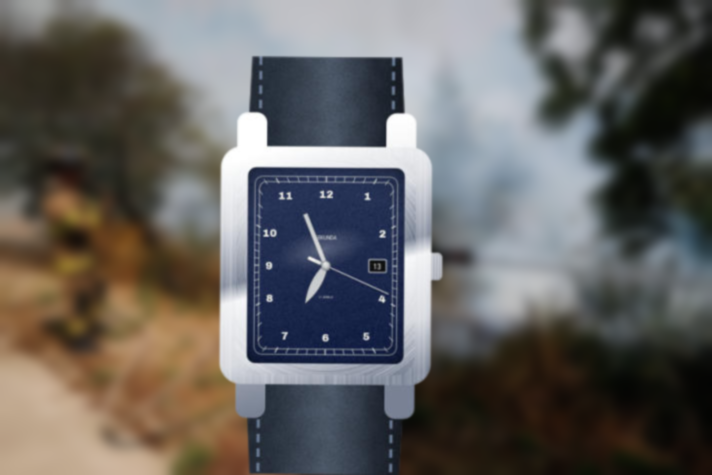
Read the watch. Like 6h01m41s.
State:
6h56m19s
